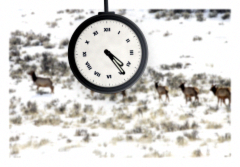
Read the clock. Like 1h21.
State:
4h24
